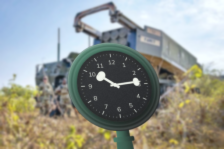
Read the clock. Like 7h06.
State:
10h14
